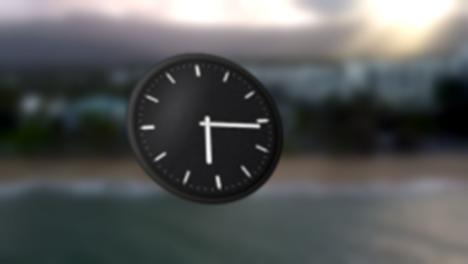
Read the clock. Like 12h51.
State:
6h16
